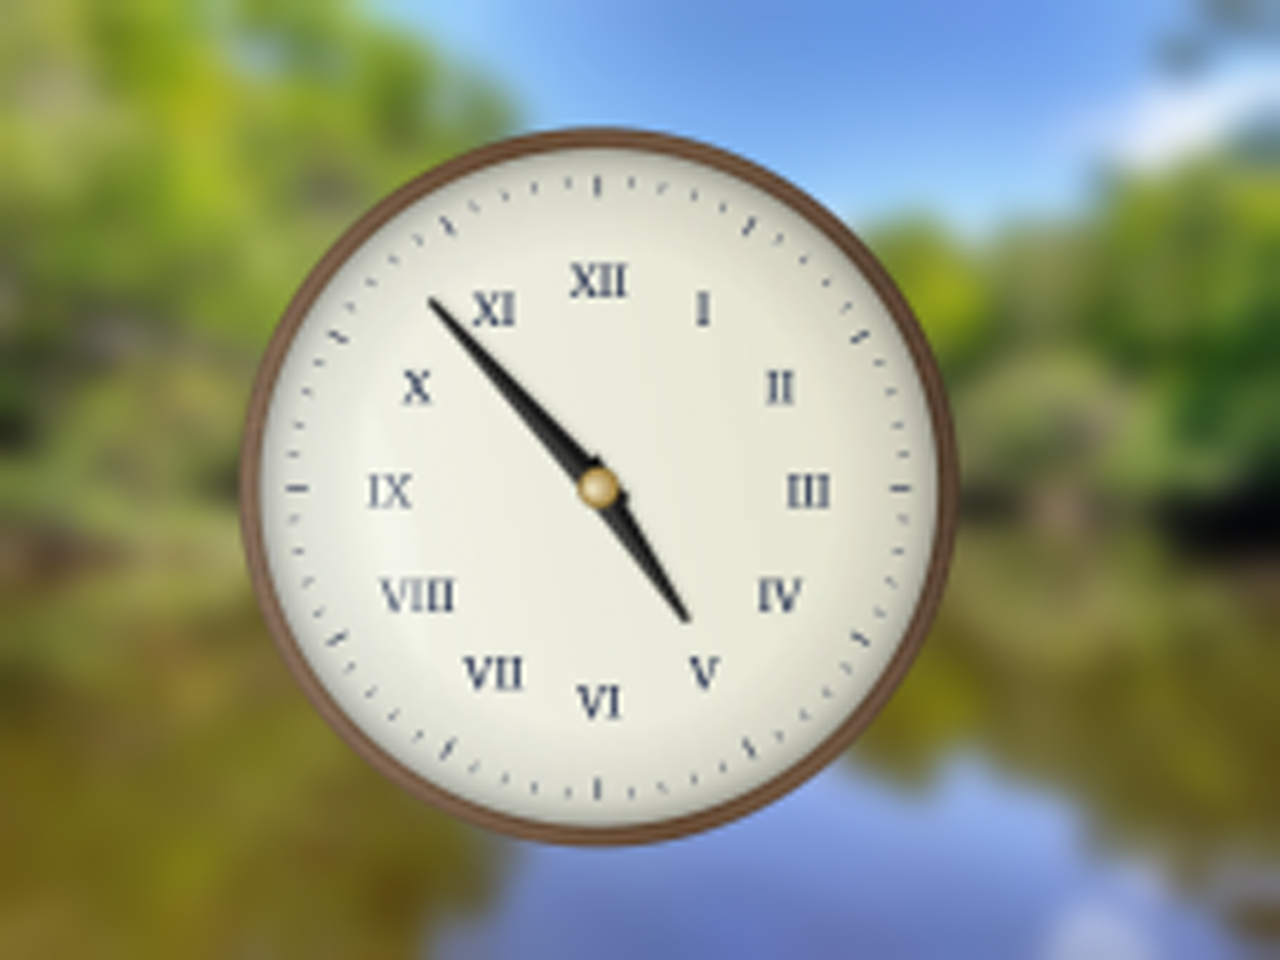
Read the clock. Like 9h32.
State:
4h53
